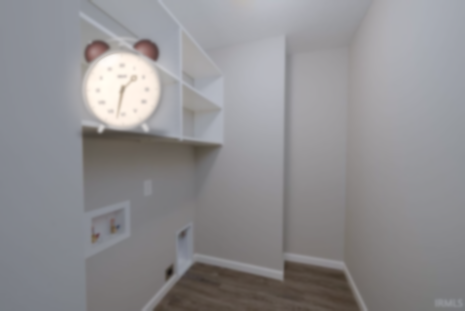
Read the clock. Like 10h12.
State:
1h32
